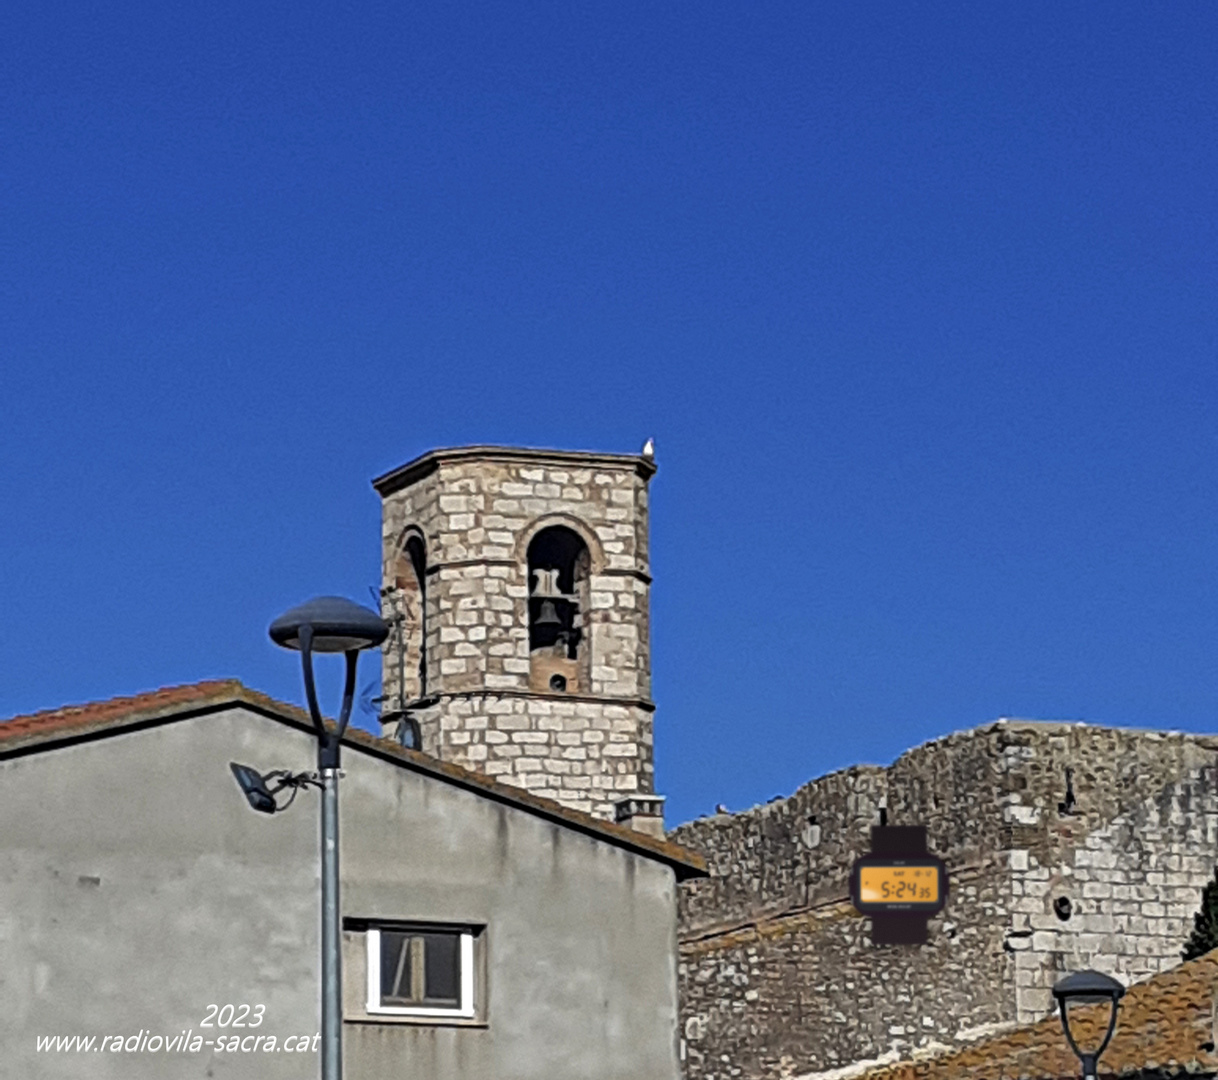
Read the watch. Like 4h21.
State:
5h24
